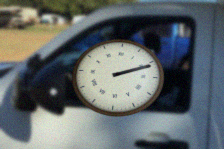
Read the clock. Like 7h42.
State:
2h11
